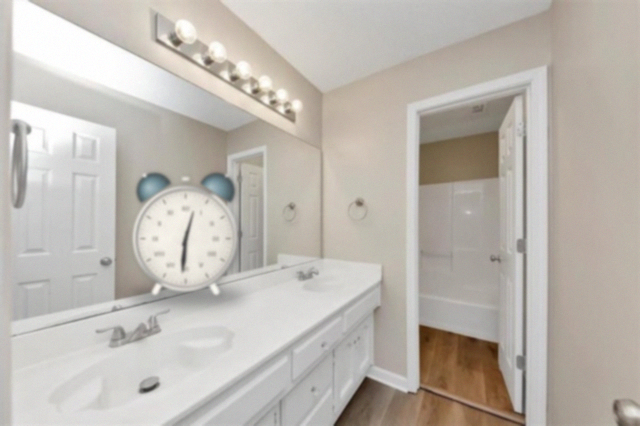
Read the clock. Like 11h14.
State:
12h31
